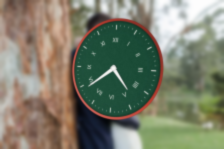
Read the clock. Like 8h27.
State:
4h39
